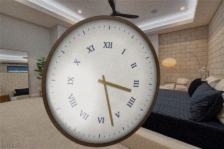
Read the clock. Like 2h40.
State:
3h27
